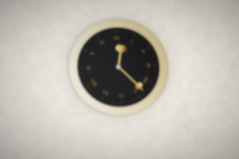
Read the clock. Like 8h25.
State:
12h23
